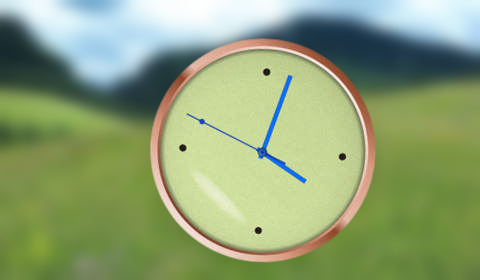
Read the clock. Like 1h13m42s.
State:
4h02m49s
